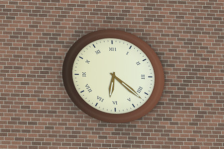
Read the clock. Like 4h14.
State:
6h22
